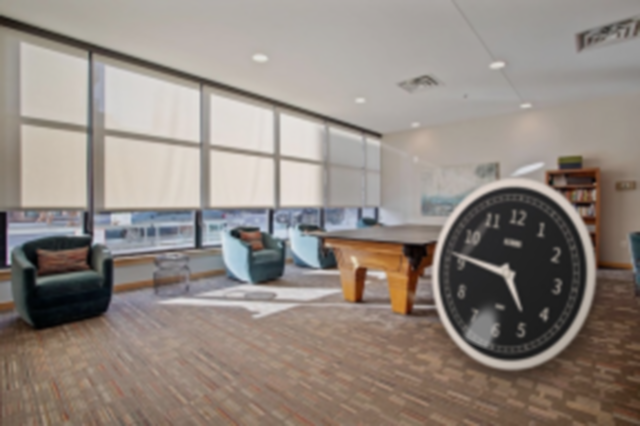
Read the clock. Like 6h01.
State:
4h46
